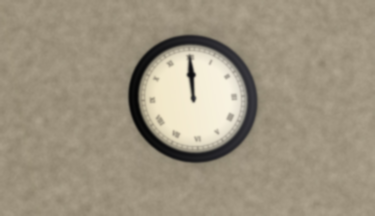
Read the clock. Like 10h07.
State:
12h00
